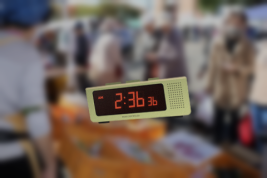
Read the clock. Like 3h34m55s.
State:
2h36m36s
